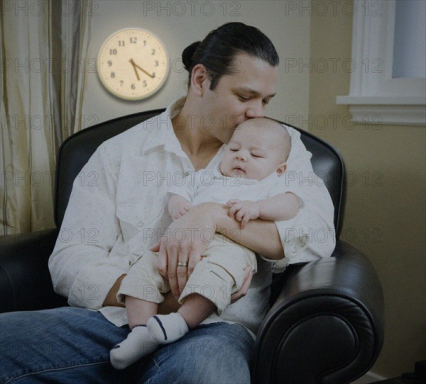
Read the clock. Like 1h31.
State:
5h21
